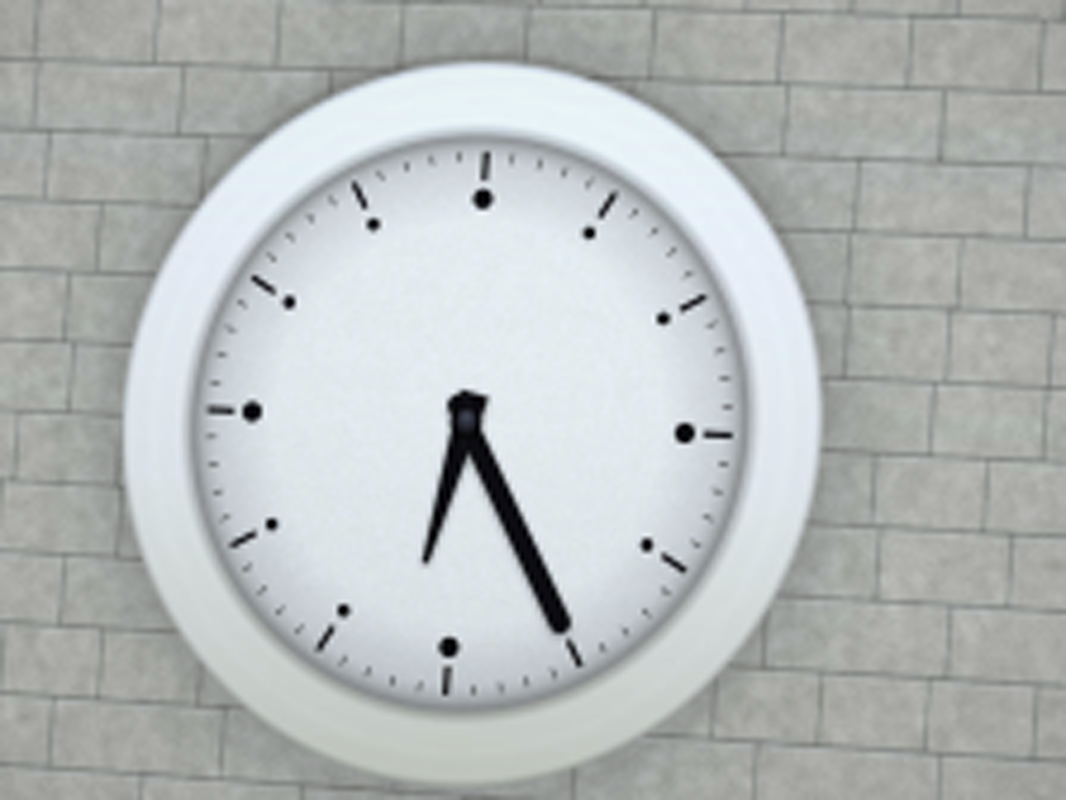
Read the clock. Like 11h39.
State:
6h25
